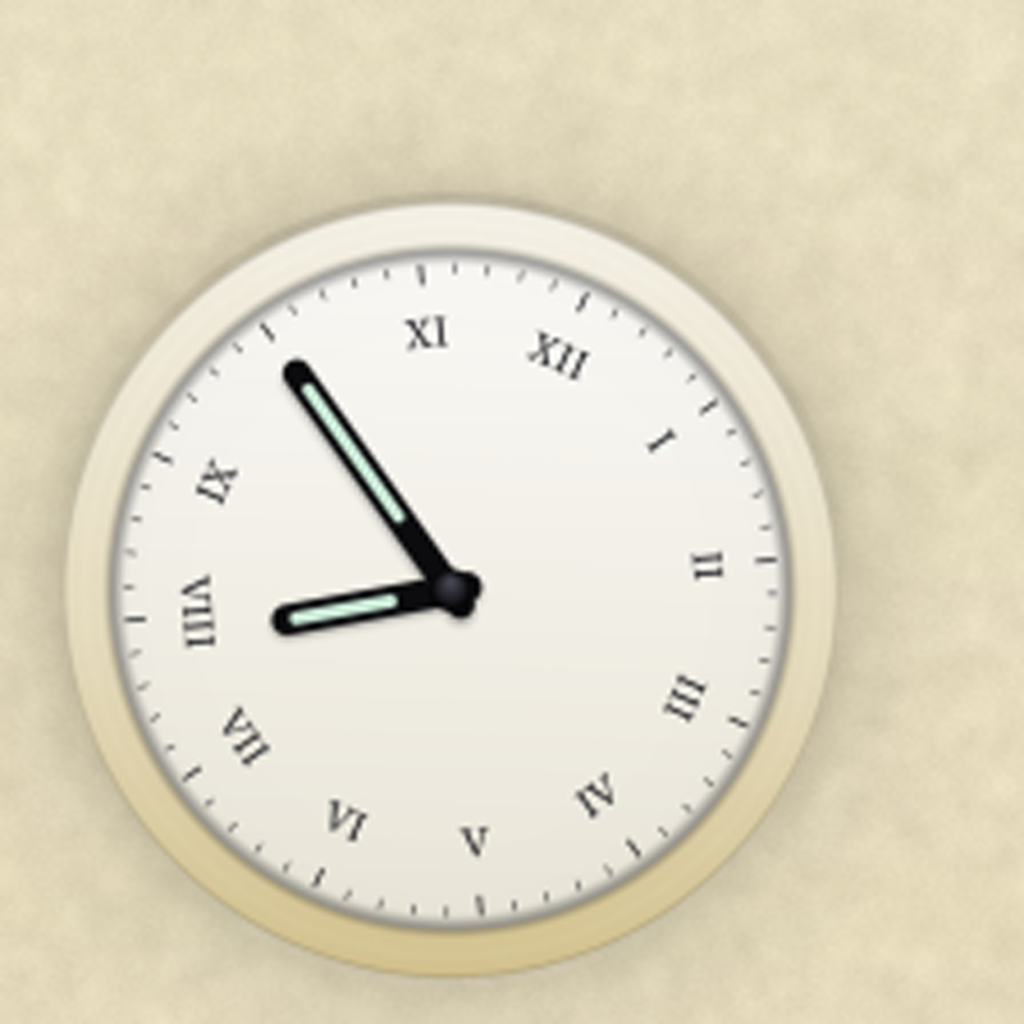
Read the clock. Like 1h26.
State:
7h50
